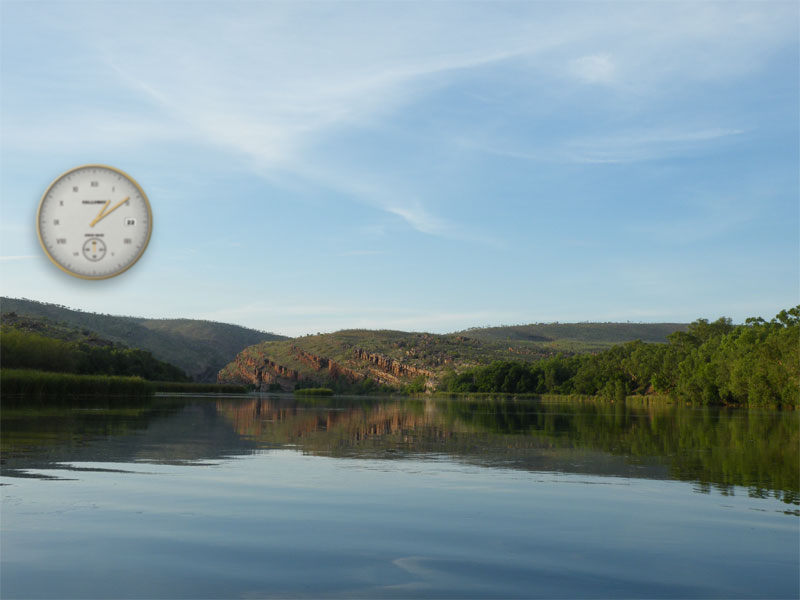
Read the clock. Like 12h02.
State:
1h09
